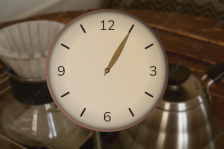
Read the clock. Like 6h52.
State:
1h05
